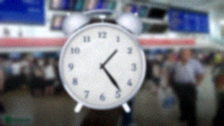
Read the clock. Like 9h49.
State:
1h24
